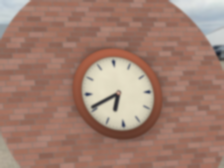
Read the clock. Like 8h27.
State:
6h41
